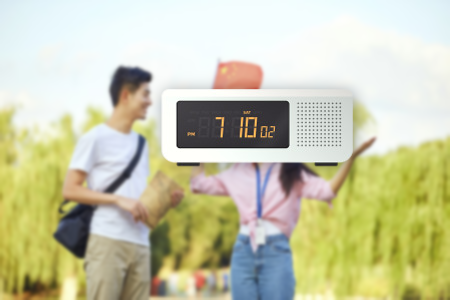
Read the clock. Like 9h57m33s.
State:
7h10m02s
